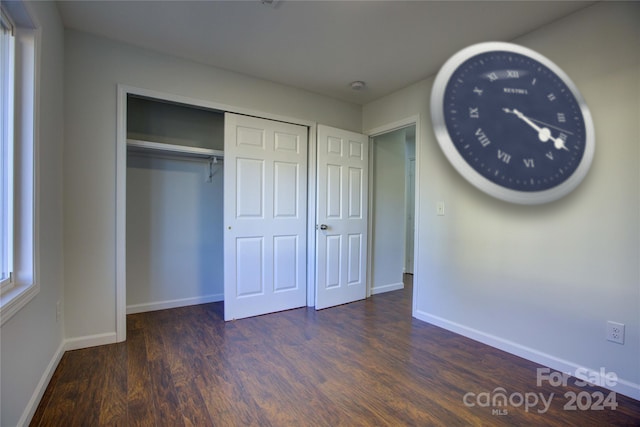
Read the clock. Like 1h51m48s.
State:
4h21m18s
